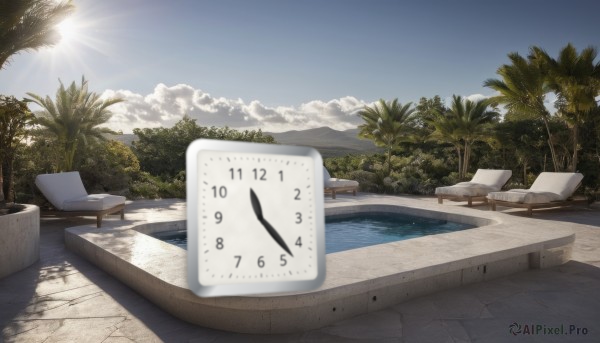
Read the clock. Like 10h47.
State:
11h23
